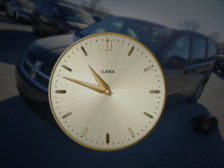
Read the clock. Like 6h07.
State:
10h48
